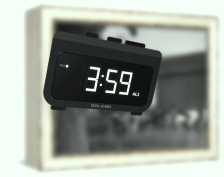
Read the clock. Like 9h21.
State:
3h59
